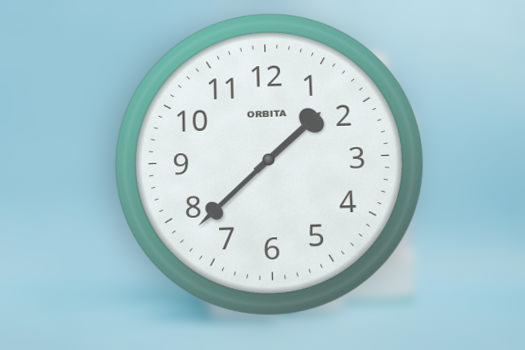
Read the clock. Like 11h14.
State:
1h38
